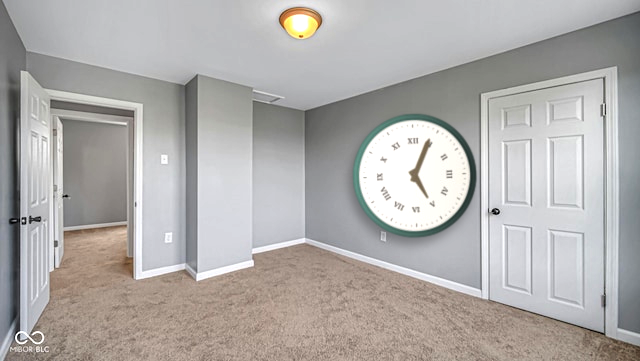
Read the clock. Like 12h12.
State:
5h04
